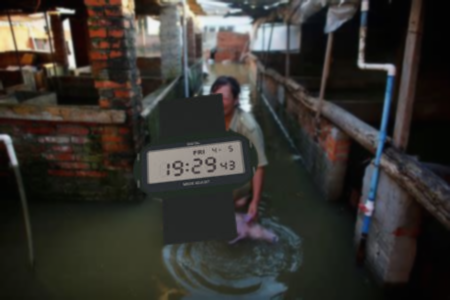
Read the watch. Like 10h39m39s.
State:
19h29m43s
